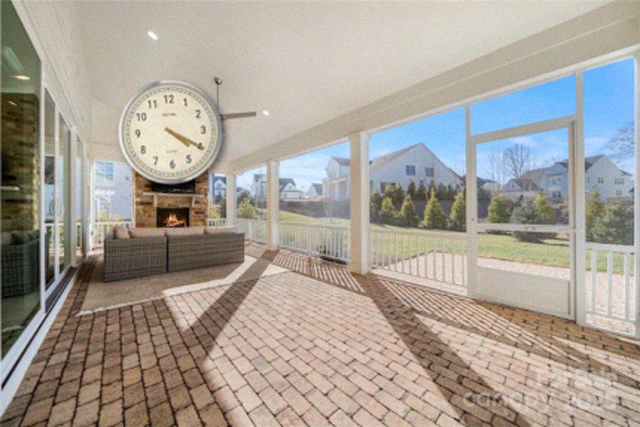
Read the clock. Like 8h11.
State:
4h20
